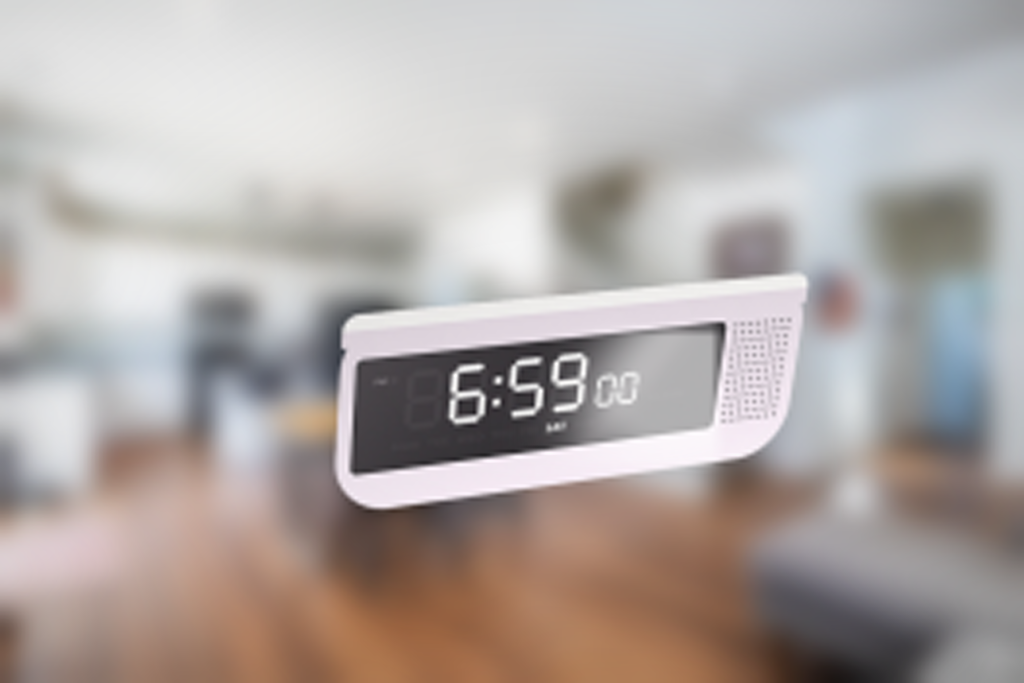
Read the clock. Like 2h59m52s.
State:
6h59m00s
